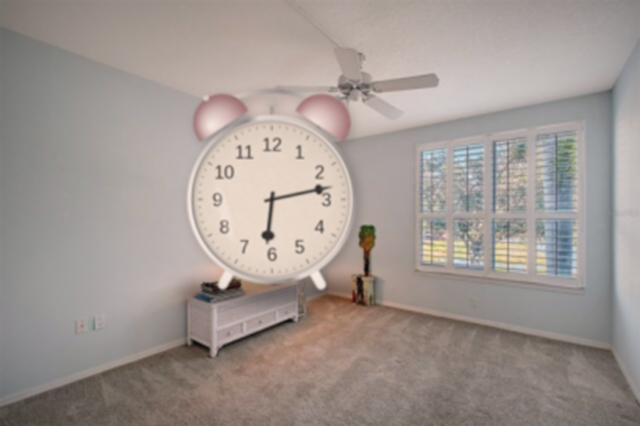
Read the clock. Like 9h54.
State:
6h13
